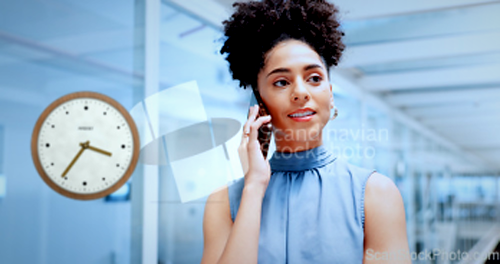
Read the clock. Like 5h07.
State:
3h36
